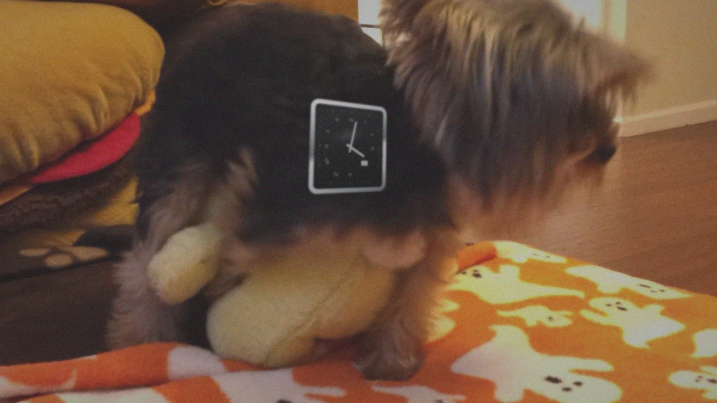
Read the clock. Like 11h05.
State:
4h02
